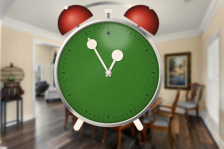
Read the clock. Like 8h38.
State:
12h55
